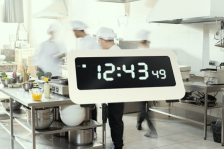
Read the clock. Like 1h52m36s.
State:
12h43m49s
